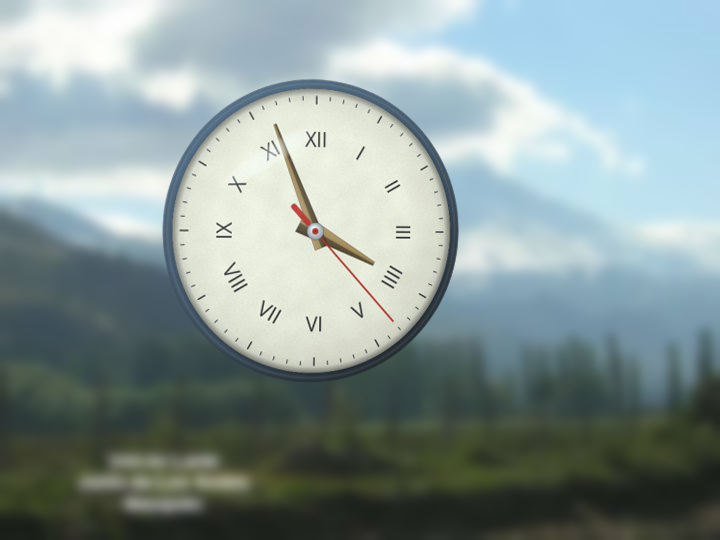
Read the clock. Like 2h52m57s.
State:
3h56m23s
